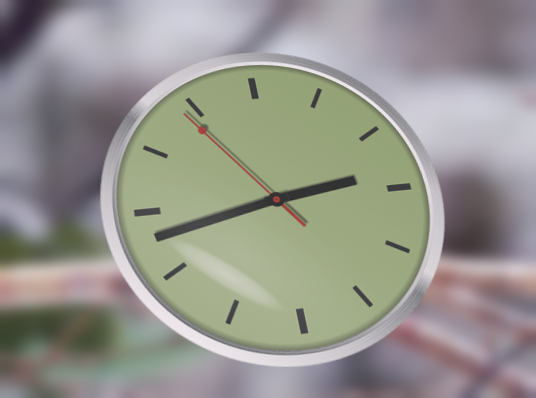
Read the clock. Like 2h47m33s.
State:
2h42m54s
